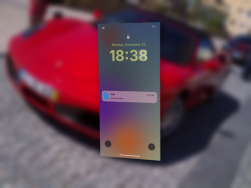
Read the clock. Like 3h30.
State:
18h38
